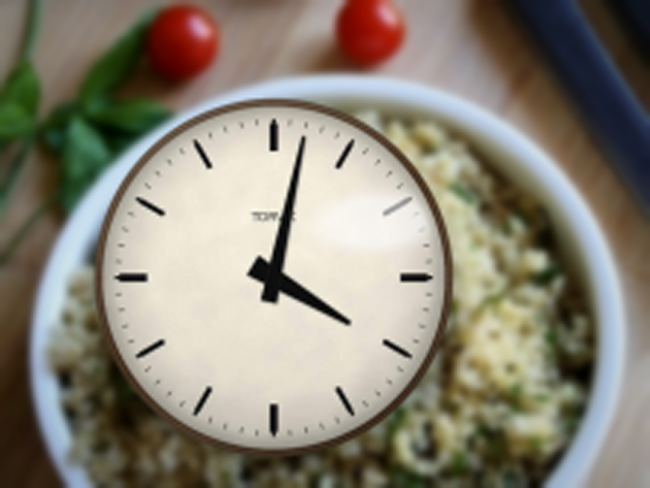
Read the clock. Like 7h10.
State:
4h02
